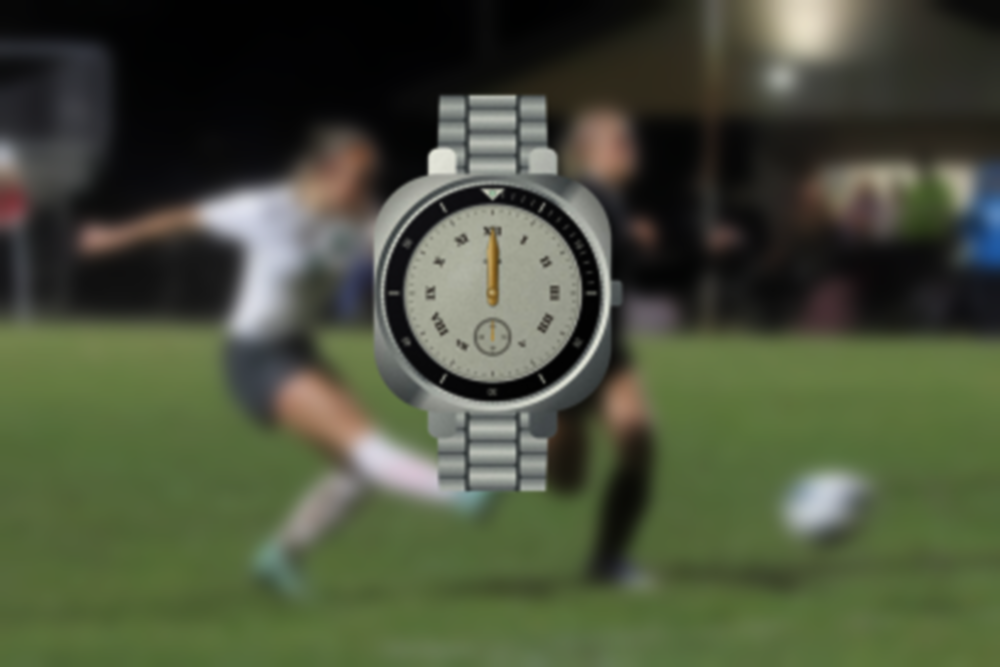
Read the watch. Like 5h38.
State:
12h00
